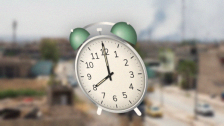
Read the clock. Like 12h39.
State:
8h00
